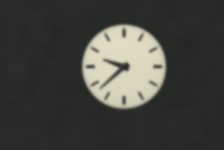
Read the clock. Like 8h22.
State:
9h38
